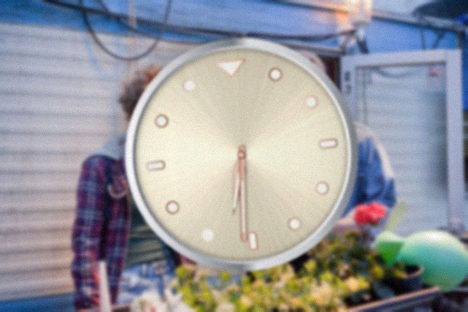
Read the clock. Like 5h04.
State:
6h31
